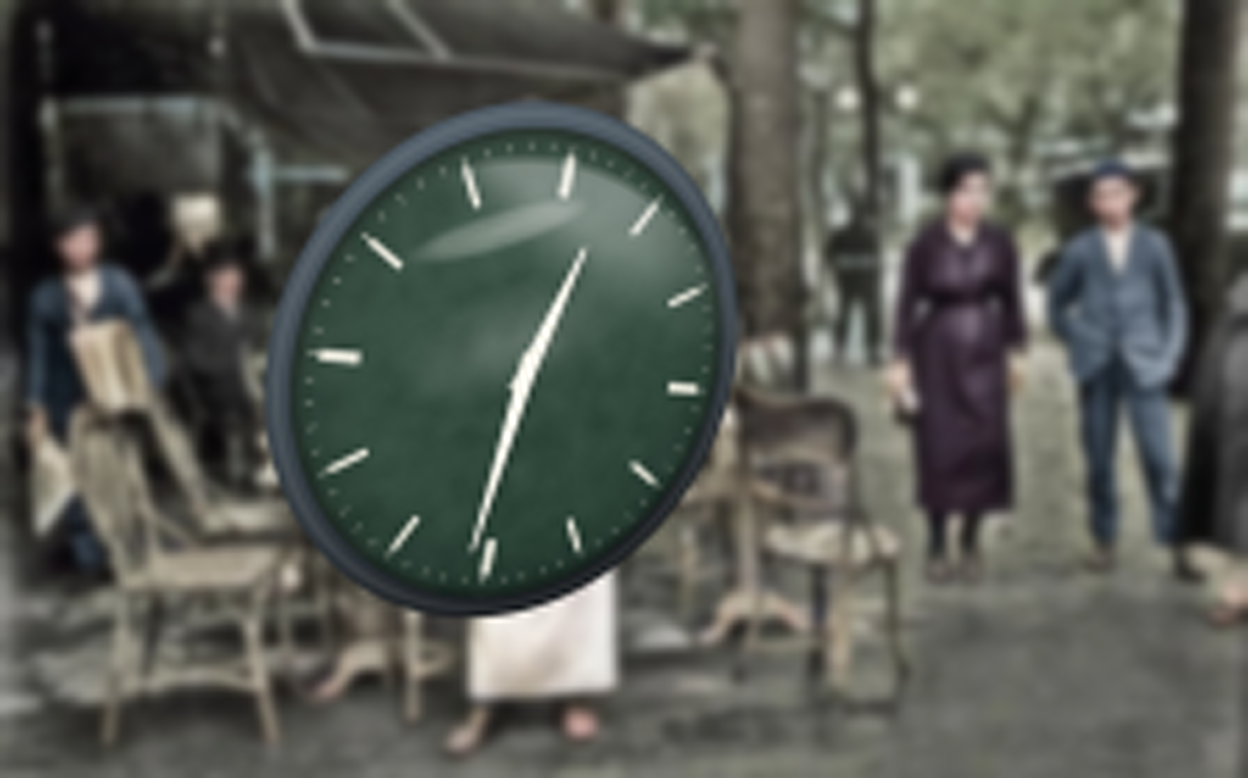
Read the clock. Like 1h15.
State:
12h31
